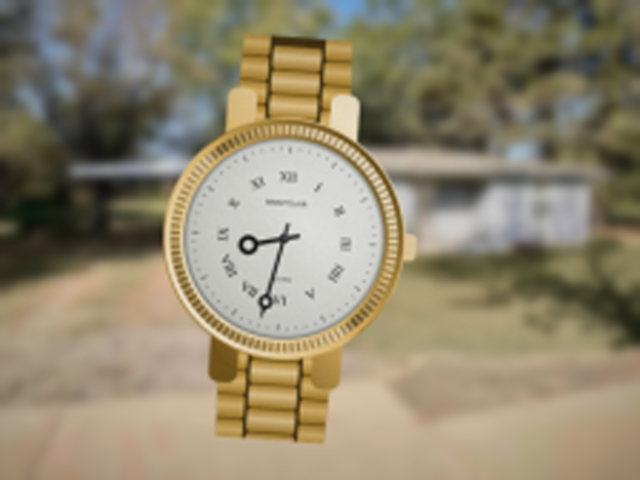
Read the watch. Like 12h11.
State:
8h32
